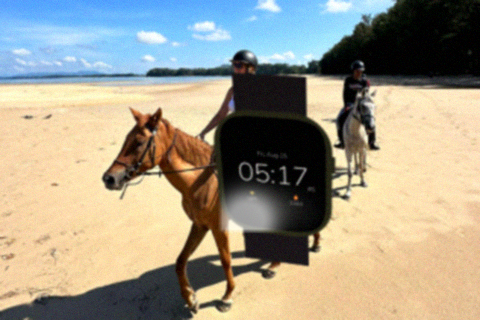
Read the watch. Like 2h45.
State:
5h17
